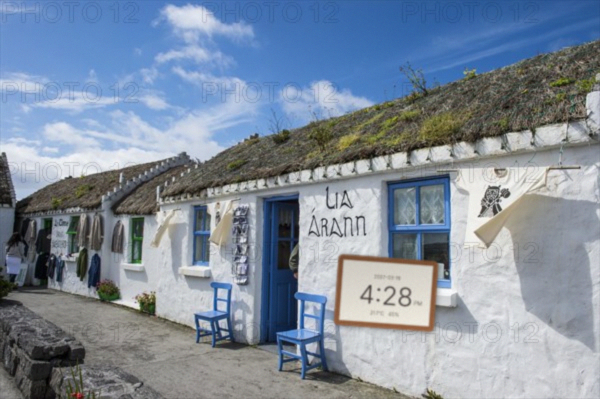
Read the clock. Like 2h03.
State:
4h28
